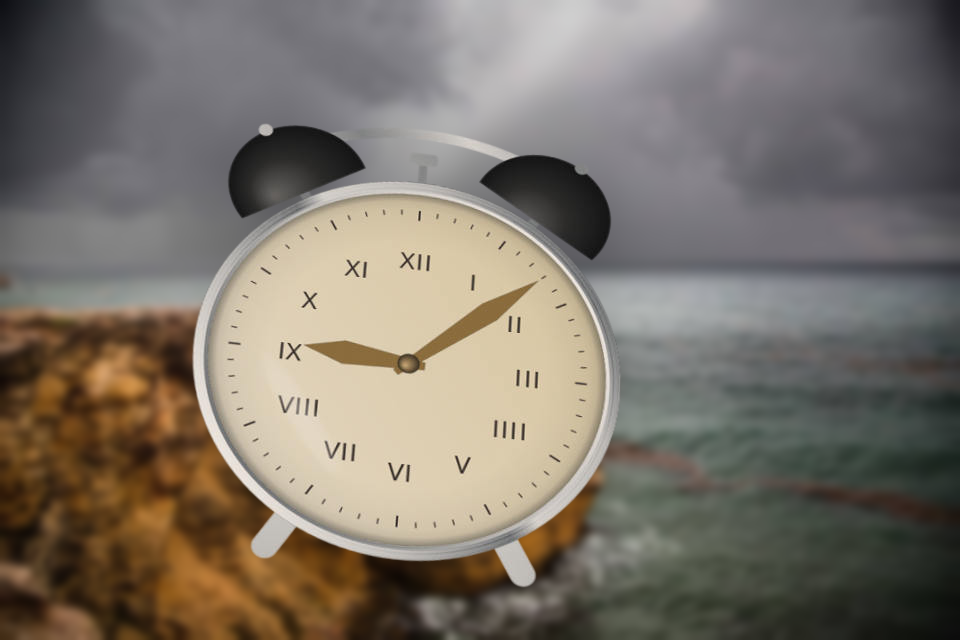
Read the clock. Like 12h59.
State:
9h08
